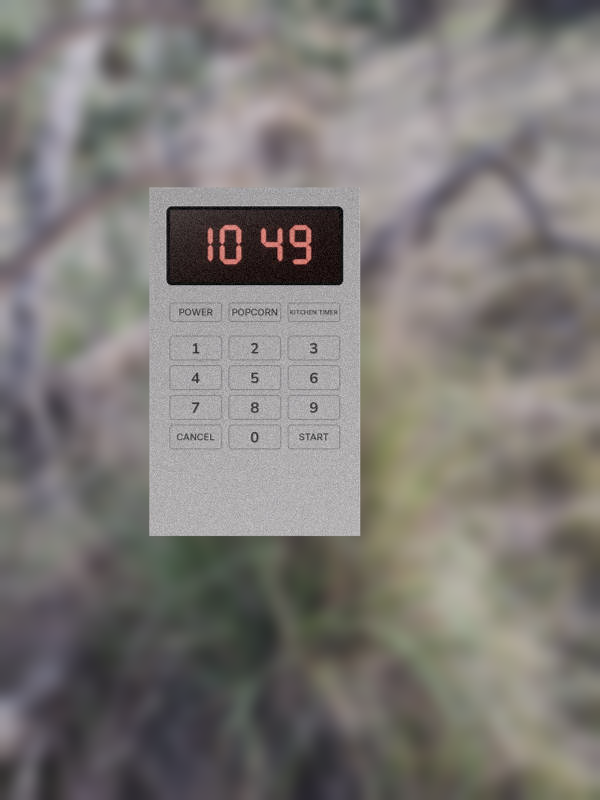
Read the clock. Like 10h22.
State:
10h49
